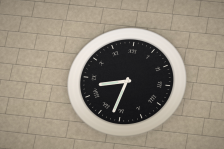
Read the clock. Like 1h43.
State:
8h32
